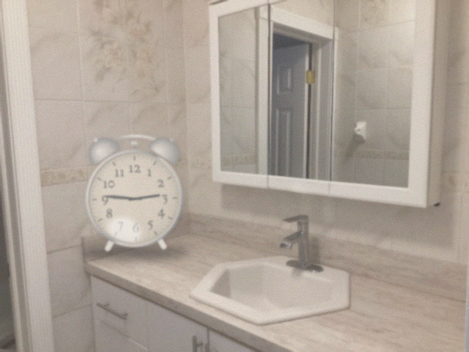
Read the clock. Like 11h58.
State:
2h46
